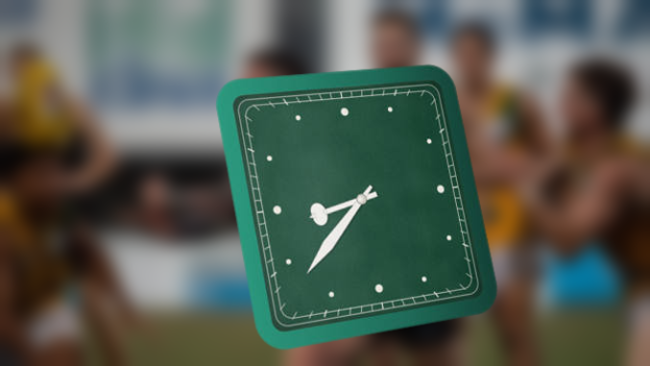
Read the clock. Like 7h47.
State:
8h38
